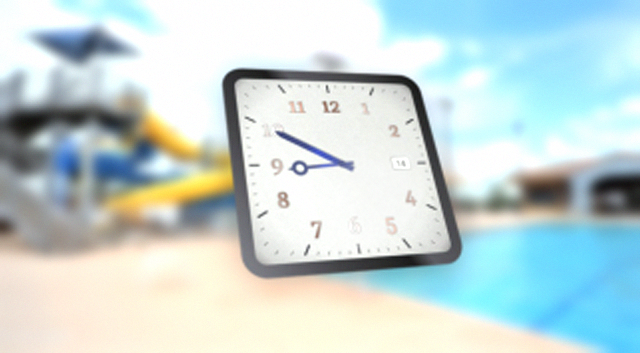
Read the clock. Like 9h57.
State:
8h50
